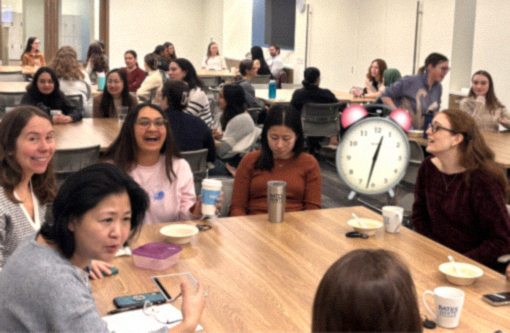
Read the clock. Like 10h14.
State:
12h32
